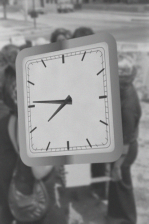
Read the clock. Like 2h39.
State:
7h46
